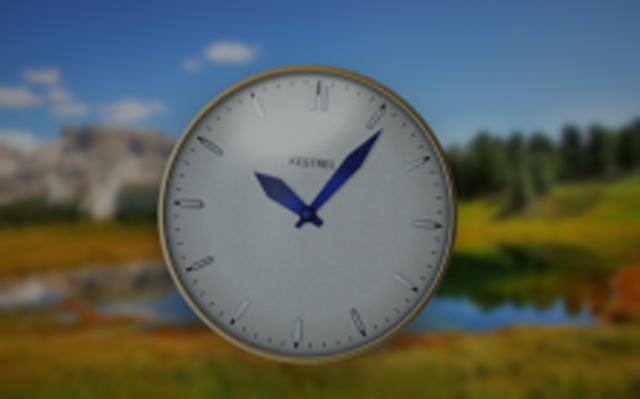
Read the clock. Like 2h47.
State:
10h06
